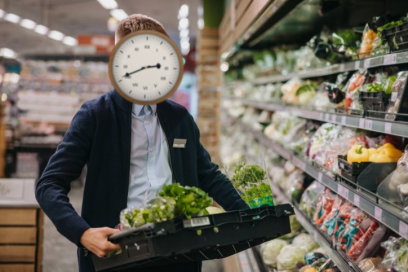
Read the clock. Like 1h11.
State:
2h41
